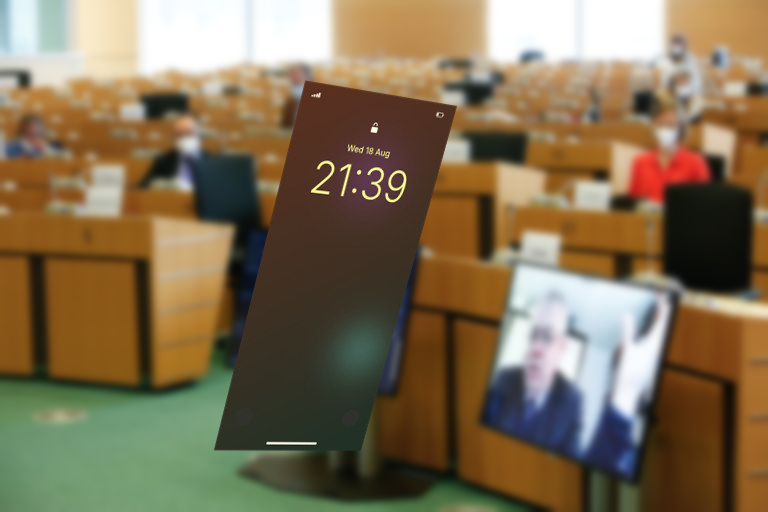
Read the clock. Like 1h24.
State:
21h39
